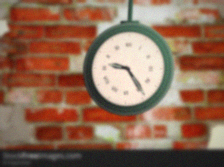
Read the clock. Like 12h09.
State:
9h24
